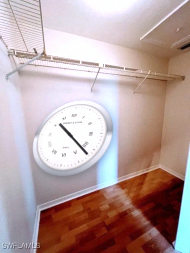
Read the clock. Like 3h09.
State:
10h22
